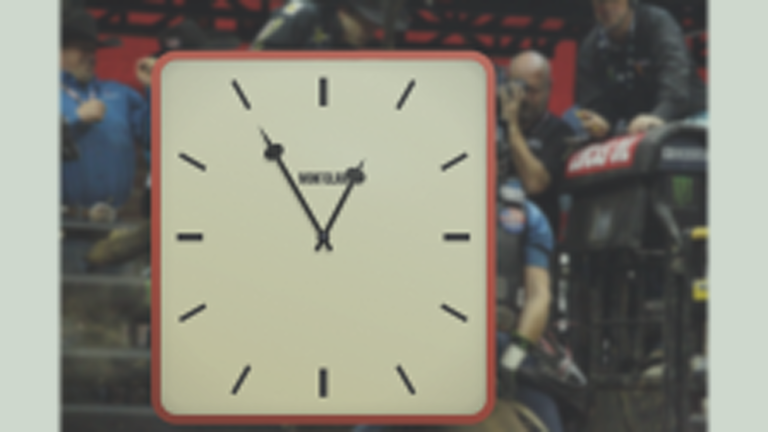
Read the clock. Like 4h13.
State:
12h55
